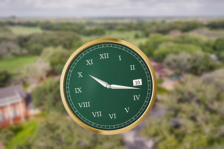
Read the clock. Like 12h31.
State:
10h17
